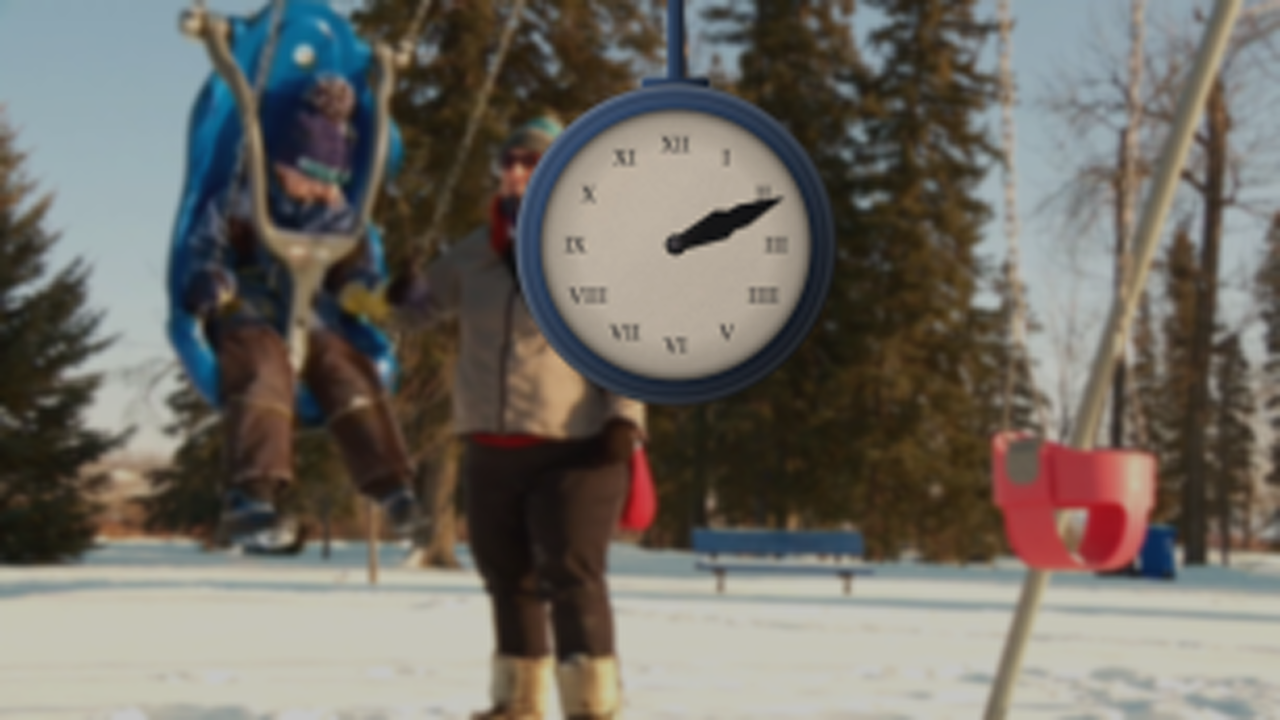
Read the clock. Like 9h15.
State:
2h11
